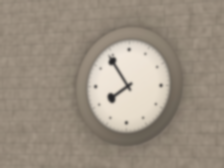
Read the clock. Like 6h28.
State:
7h54
